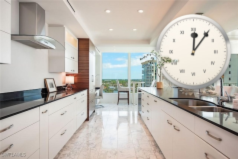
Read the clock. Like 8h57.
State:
12h06
